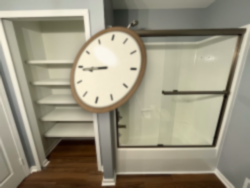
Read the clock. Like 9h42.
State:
8h44
